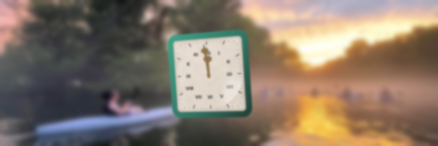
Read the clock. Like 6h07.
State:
11h59
